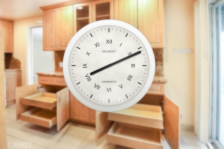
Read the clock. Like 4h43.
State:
8h11
